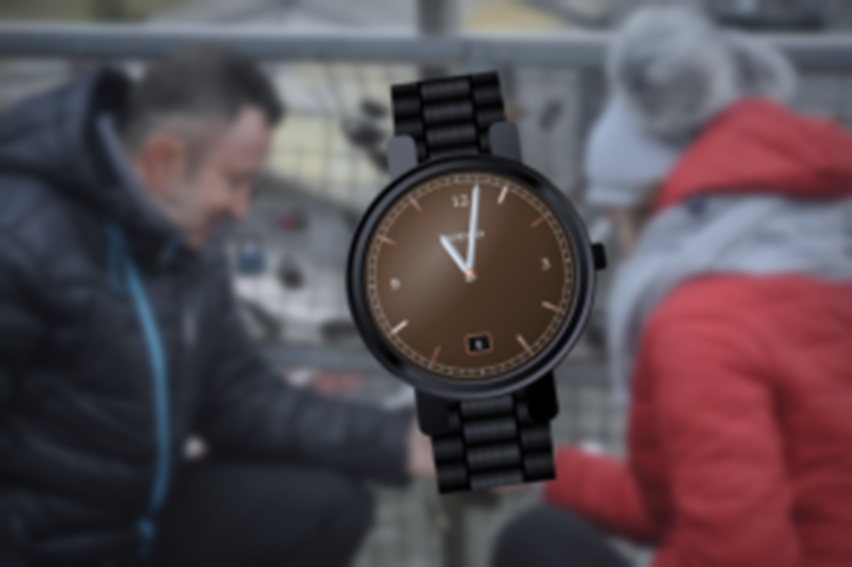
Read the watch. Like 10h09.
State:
11h02
